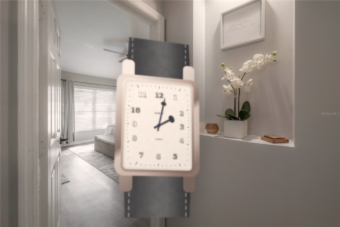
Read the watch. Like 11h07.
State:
2h02
